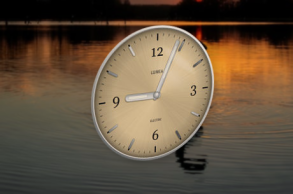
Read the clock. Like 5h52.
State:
9h04
